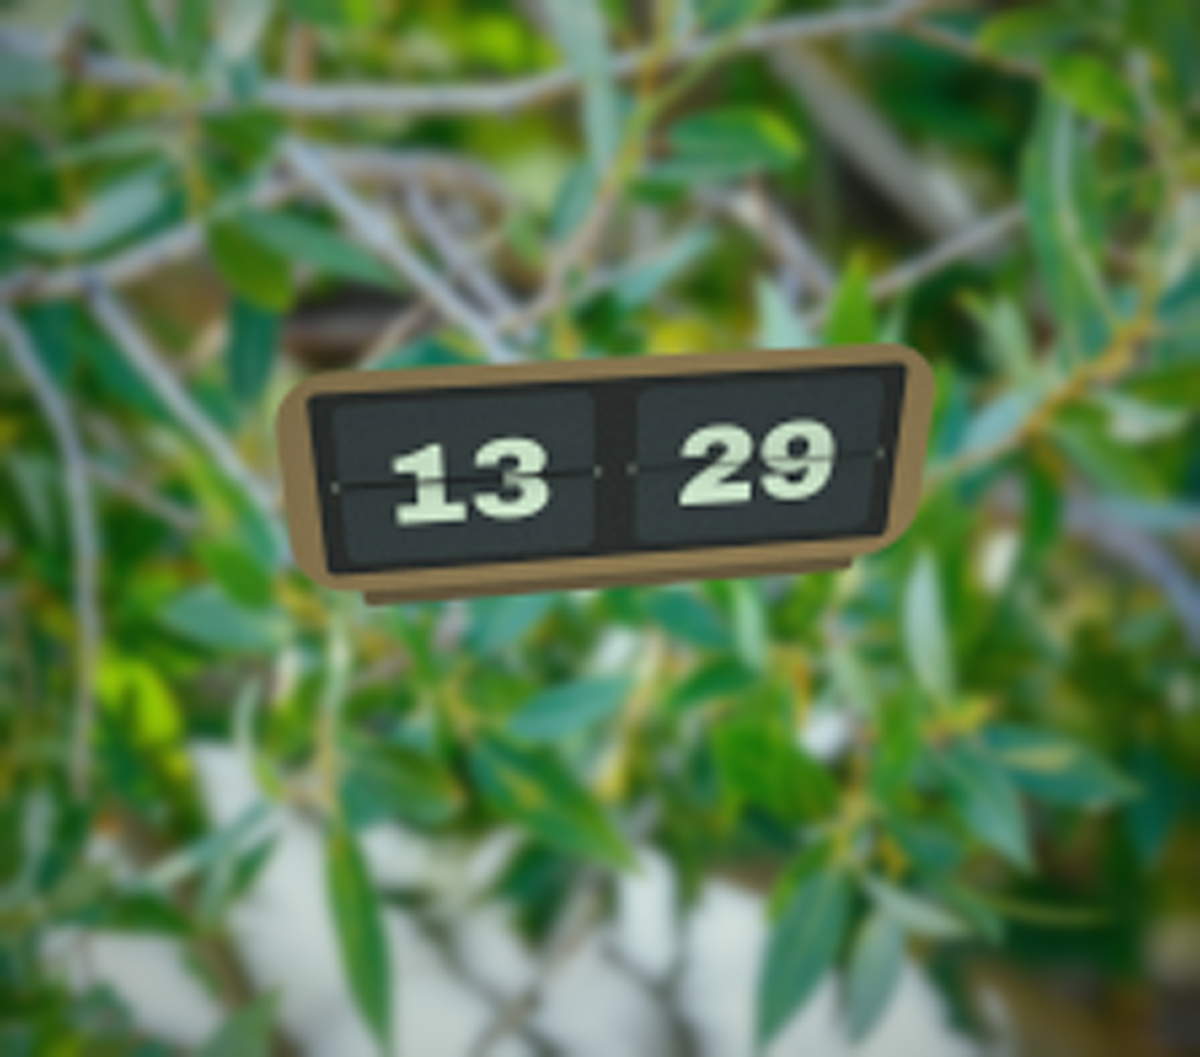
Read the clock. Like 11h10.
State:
13h29
